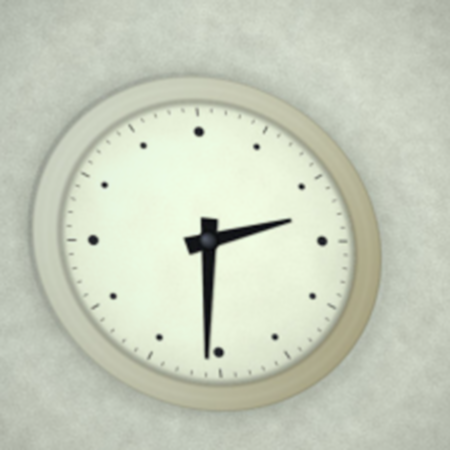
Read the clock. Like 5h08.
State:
2h31
